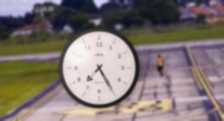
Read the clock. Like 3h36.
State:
7h25
